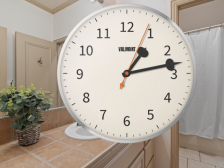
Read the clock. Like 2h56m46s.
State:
1h13m04s
